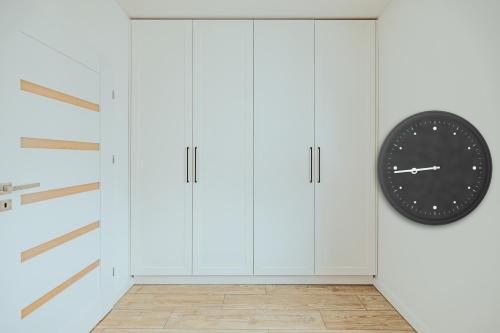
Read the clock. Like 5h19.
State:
8h44
